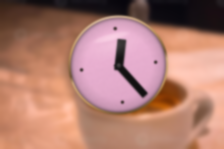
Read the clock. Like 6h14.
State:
12h24
